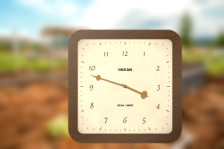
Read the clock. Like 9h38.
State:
3h48
